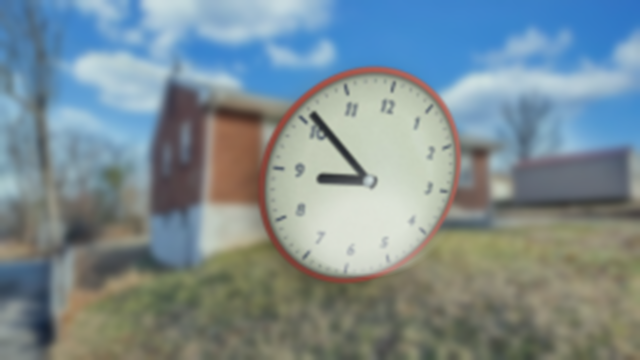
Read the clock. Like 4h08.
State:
8h51
